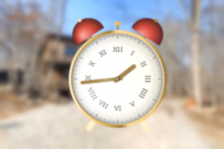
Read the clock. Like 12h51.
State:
1h44
